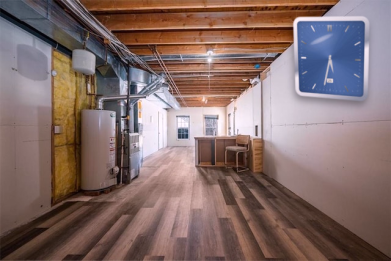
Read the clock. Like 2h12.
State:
5h32
